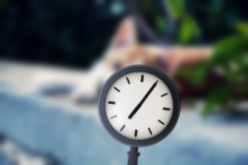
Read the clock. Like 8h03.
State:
7h05
